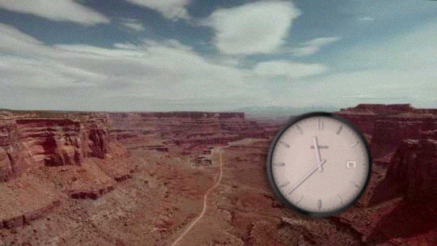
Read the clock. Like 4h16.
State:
11h38
